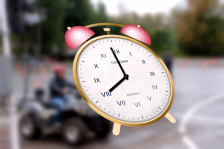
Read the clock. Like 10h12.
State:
7h59
